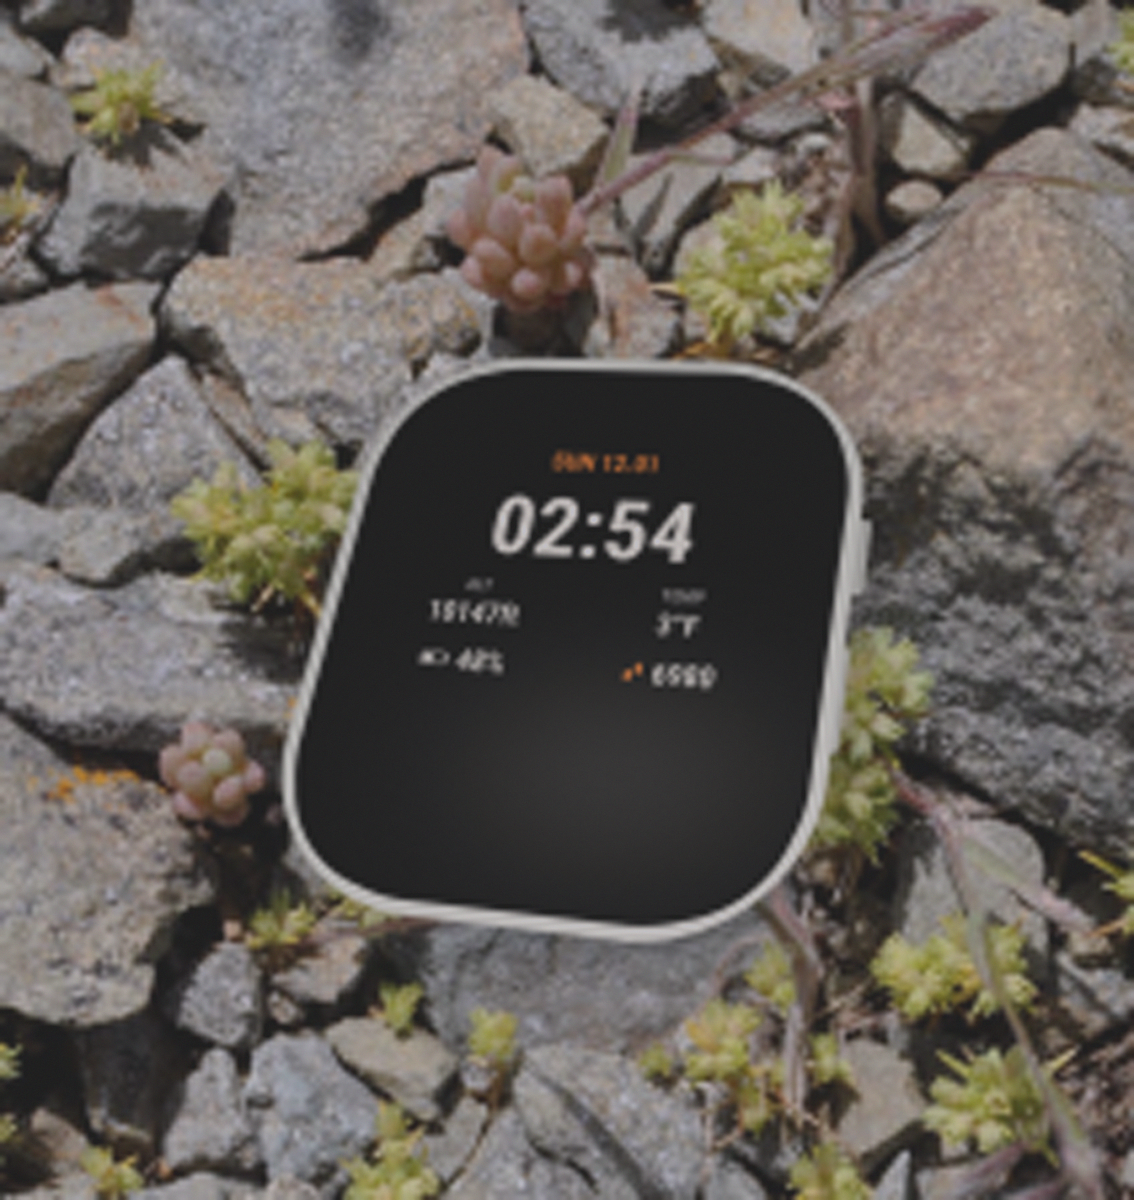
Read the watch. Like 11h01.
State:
2h54
